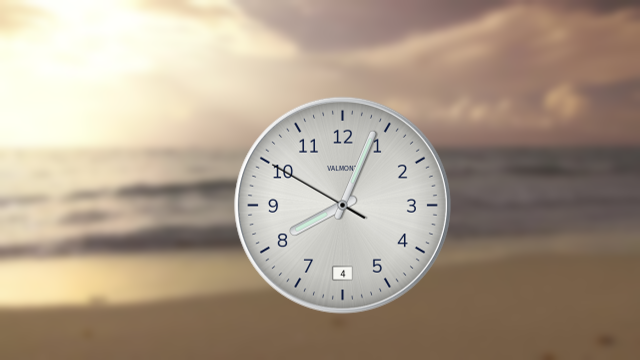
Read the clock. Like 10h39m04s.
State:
8h03m50s
